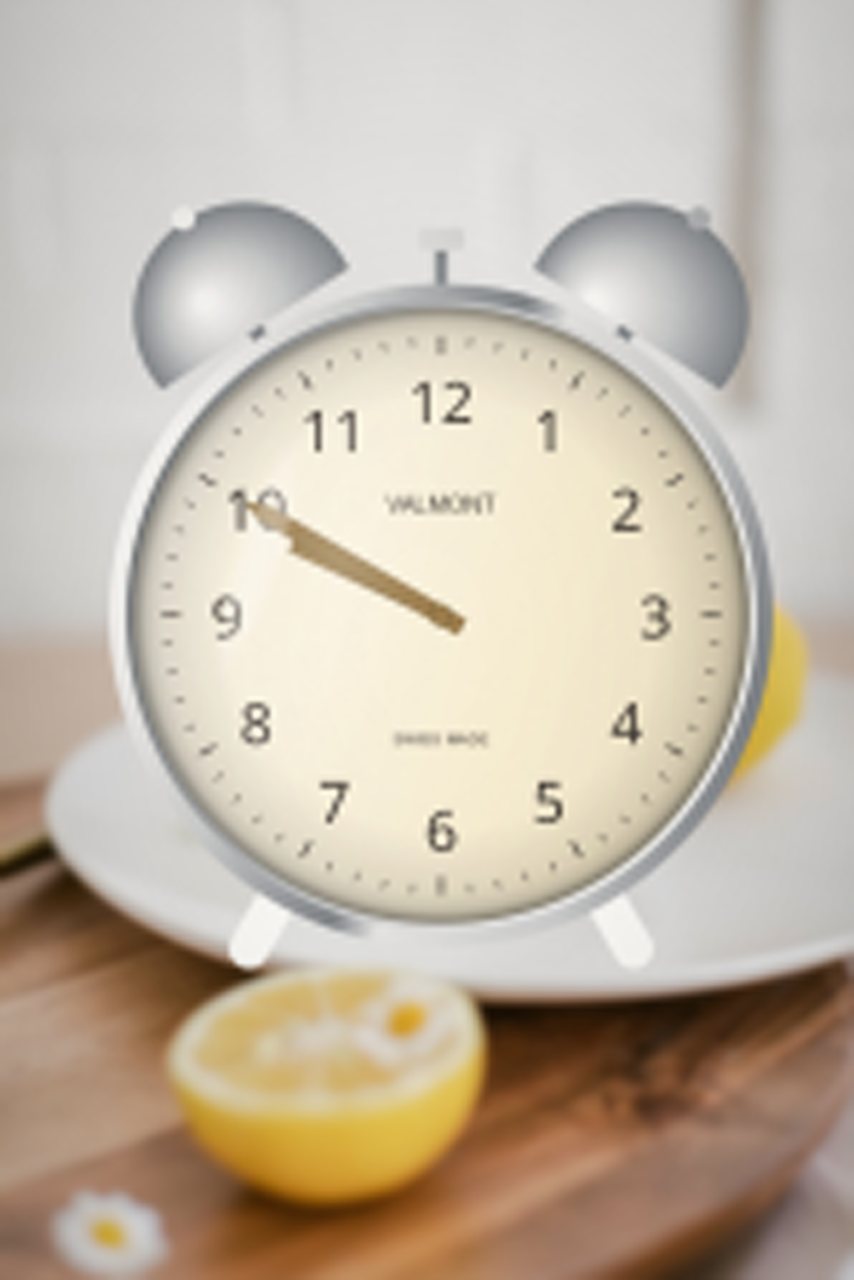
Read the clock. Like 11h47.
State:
9h50
